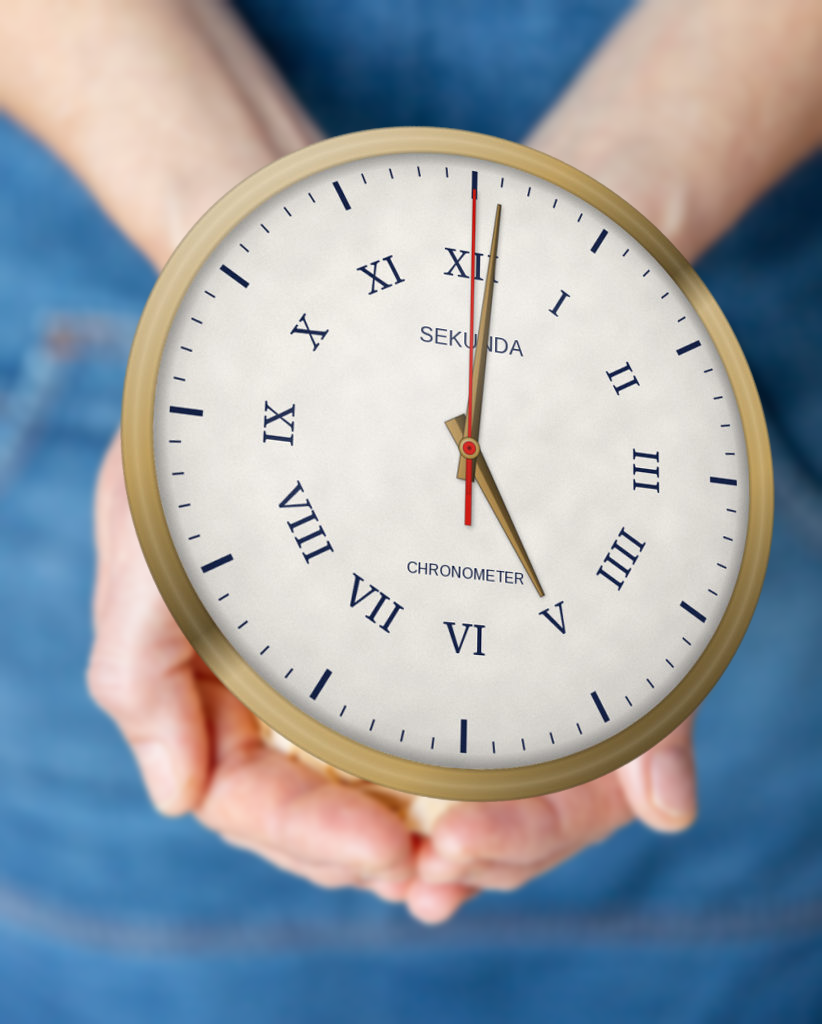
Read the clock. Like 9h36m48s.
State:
5h01m00s
